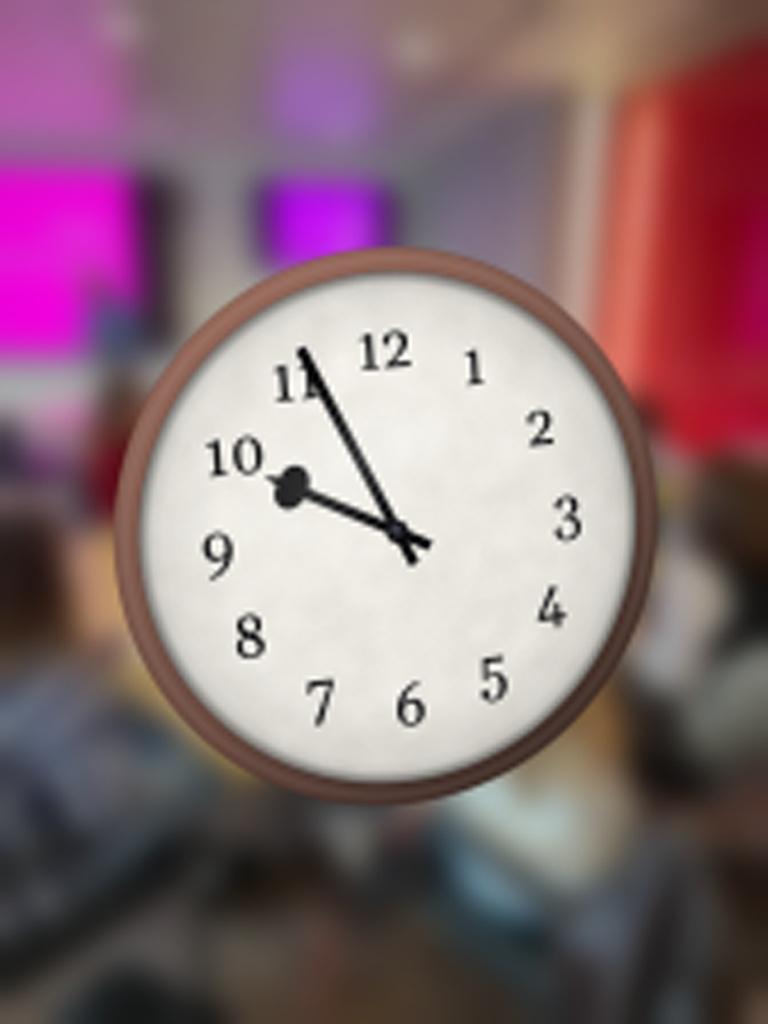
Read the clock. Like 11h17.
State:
9h56
